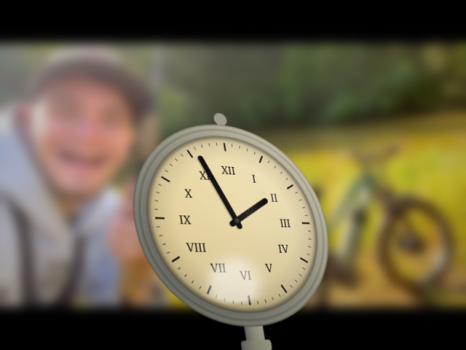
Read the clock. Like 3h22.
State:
1h56
